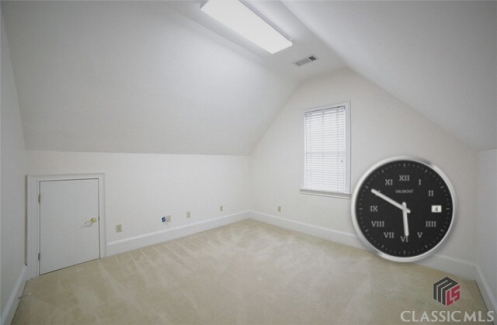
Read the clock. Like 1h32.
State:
5h50
